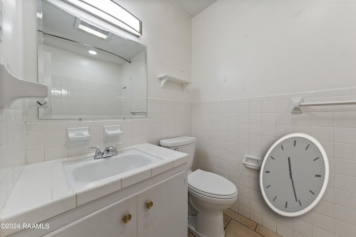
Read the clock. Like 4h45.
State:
11h26
